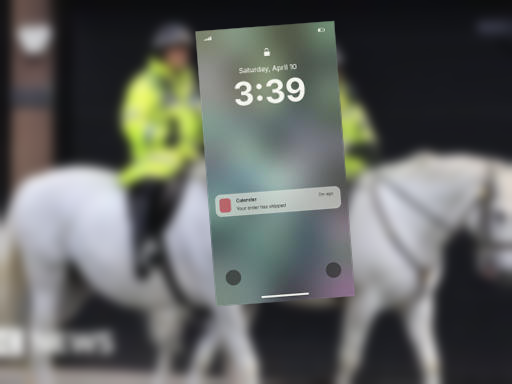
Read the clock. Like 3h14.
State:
3h39
